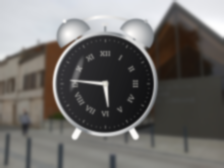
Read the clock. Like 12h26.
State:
5h46
